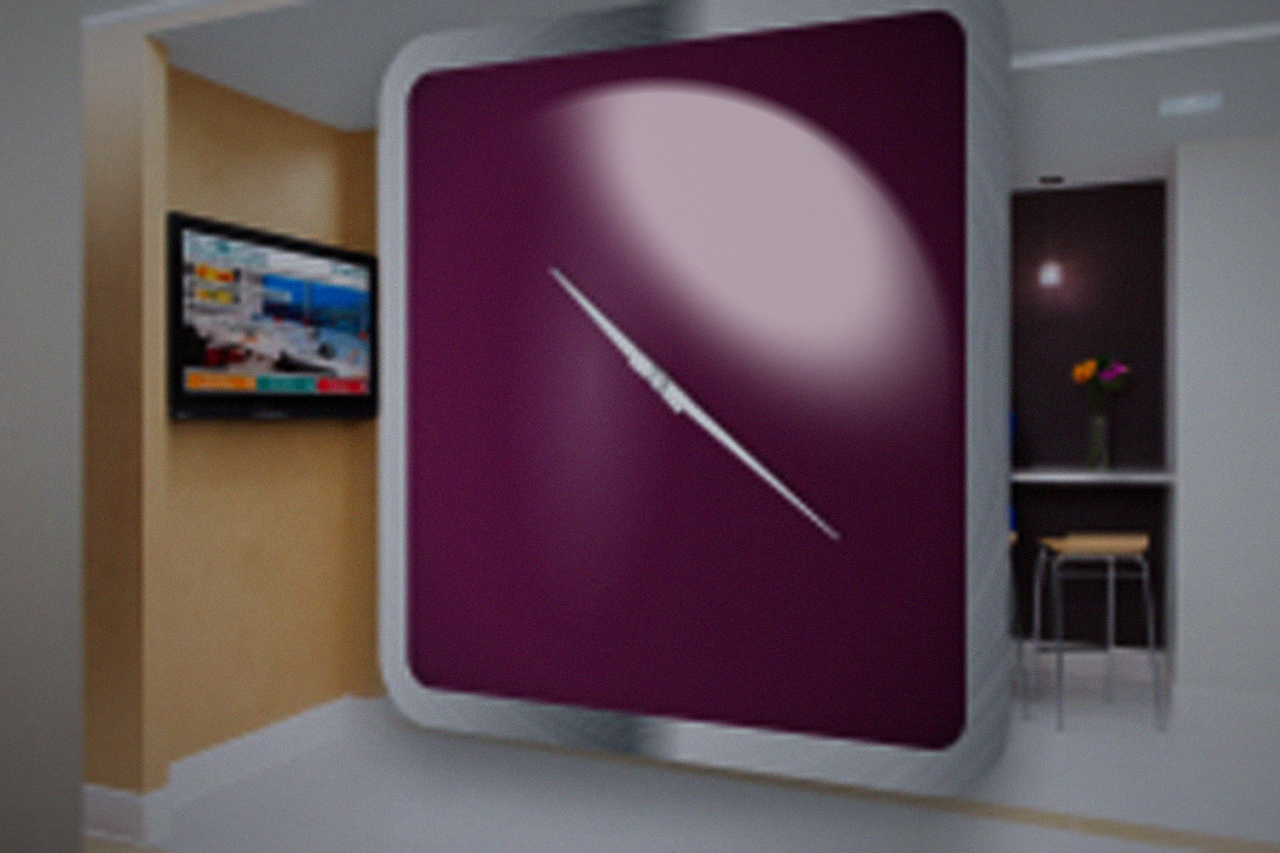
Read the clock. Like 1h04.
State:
10h21
